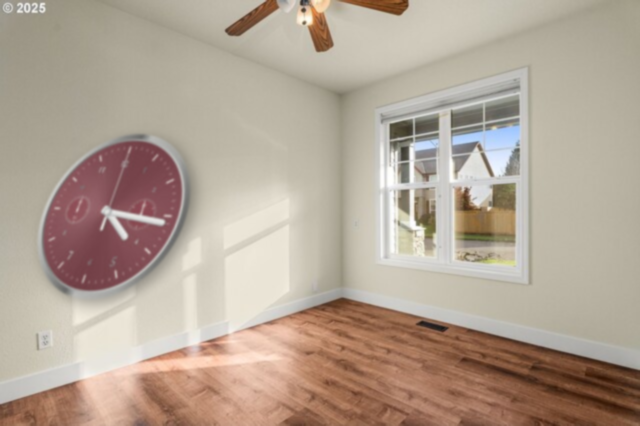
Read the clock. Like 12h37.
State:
4h16
